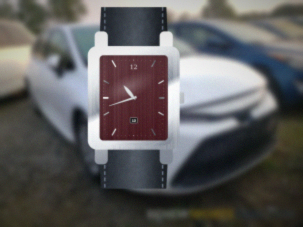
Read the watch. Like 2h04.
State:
10h42
